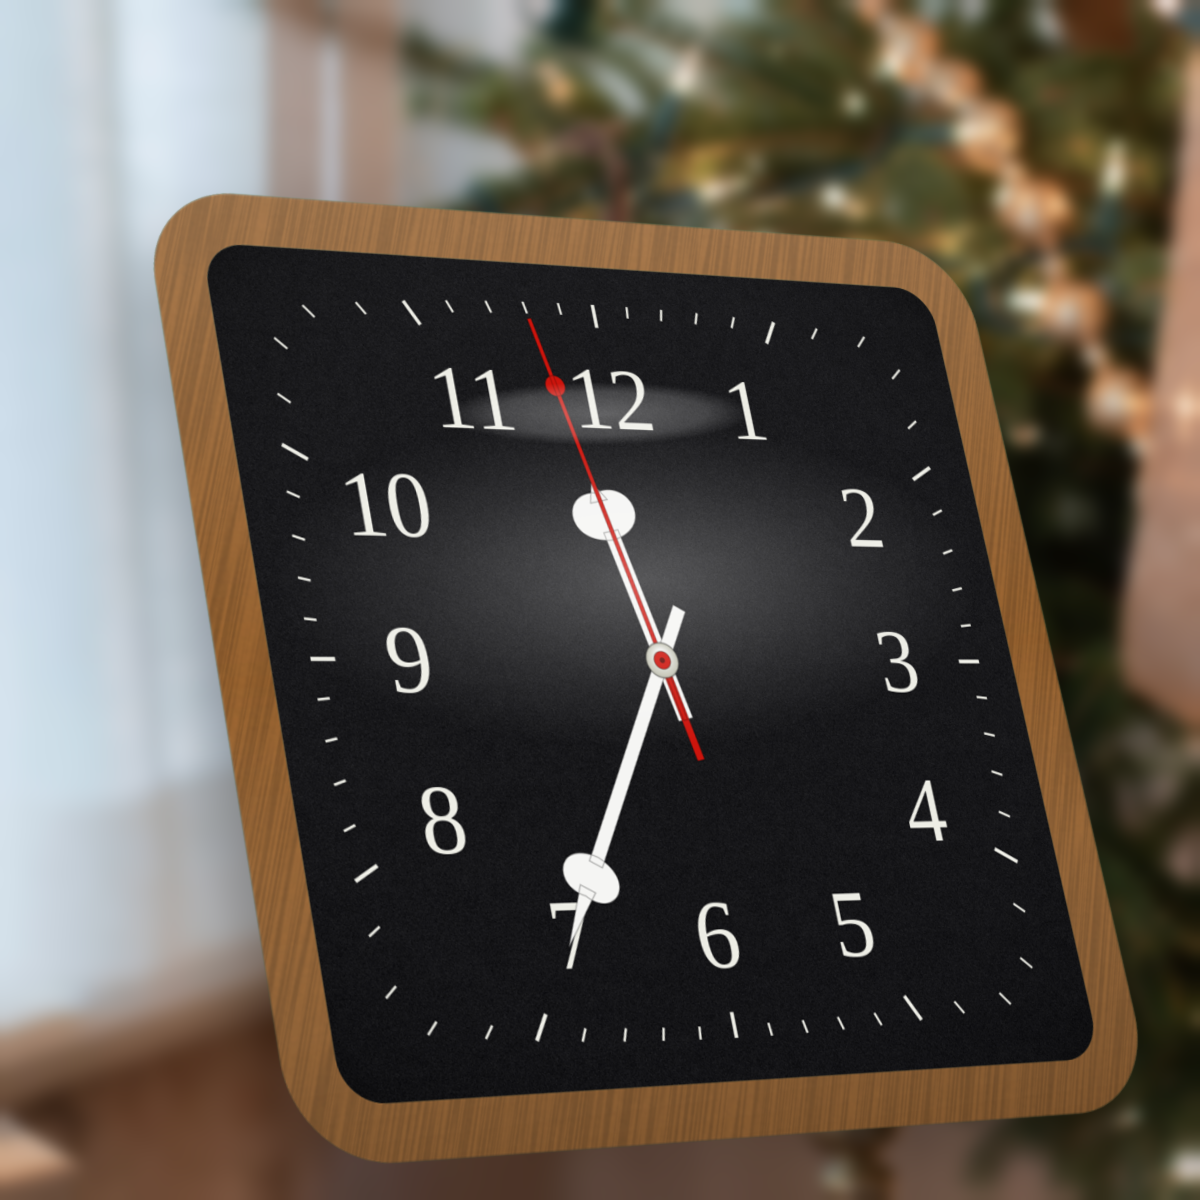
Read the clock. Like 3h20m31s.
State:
11h34m58s
